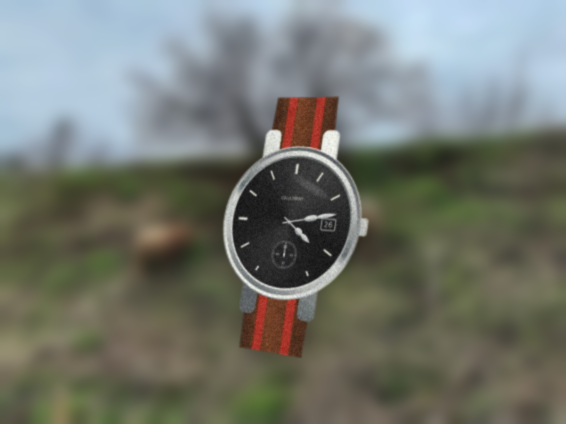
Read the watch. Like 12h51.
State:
4h13
